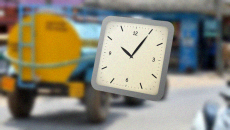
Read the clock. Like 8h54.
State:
10h05
